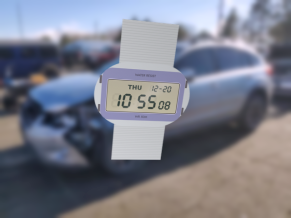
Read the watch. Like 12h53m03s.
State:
10h55m08s
